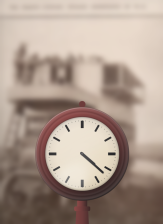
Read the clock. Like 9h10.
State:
4h22
